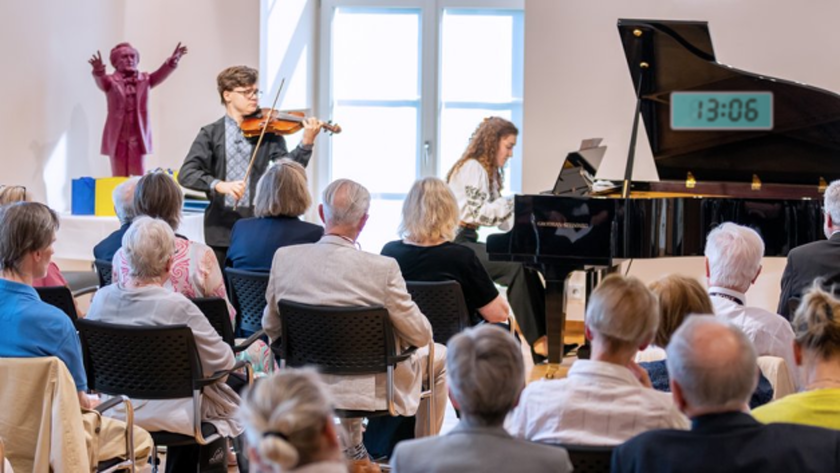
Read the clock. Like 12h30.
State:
13h06
